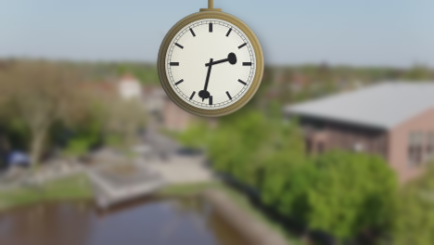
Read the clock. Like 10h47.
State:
2h32
